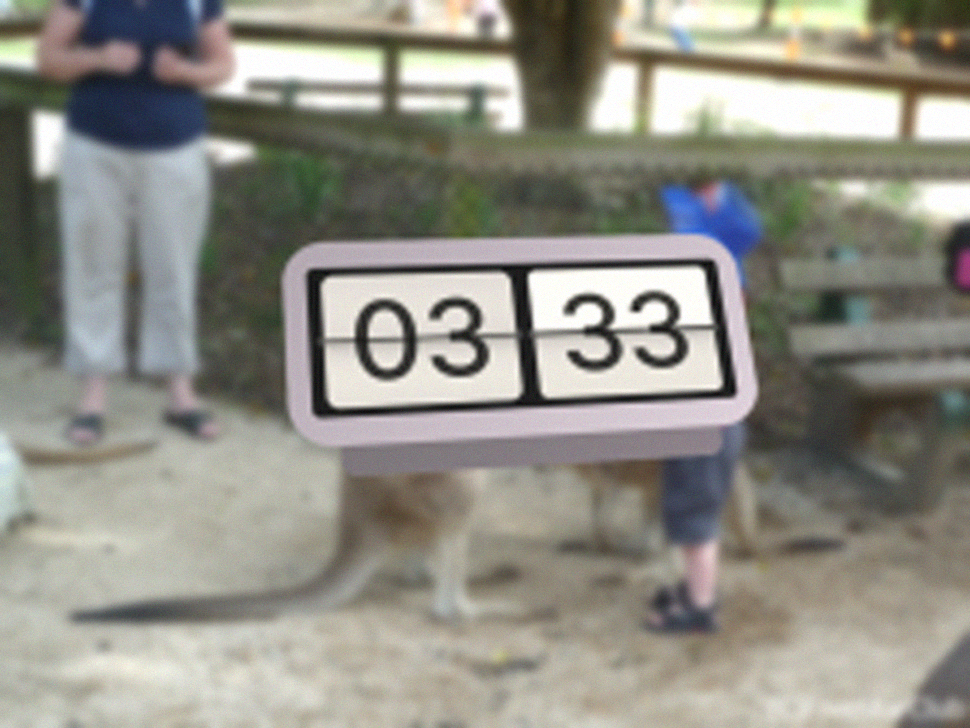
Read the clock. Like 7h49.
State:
3h33
